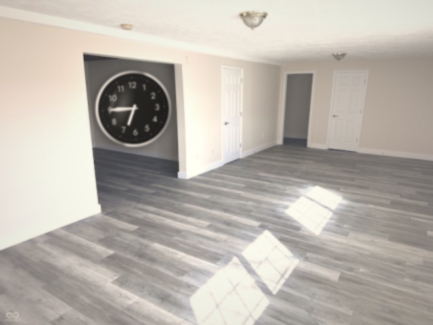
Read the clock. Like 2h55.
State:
6h45
